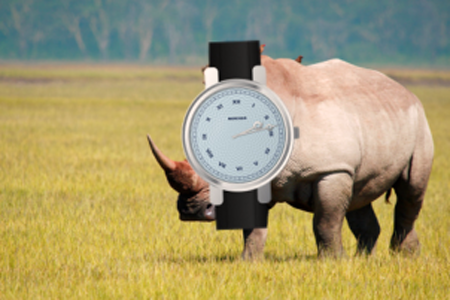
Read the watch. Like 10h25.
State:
2h13
